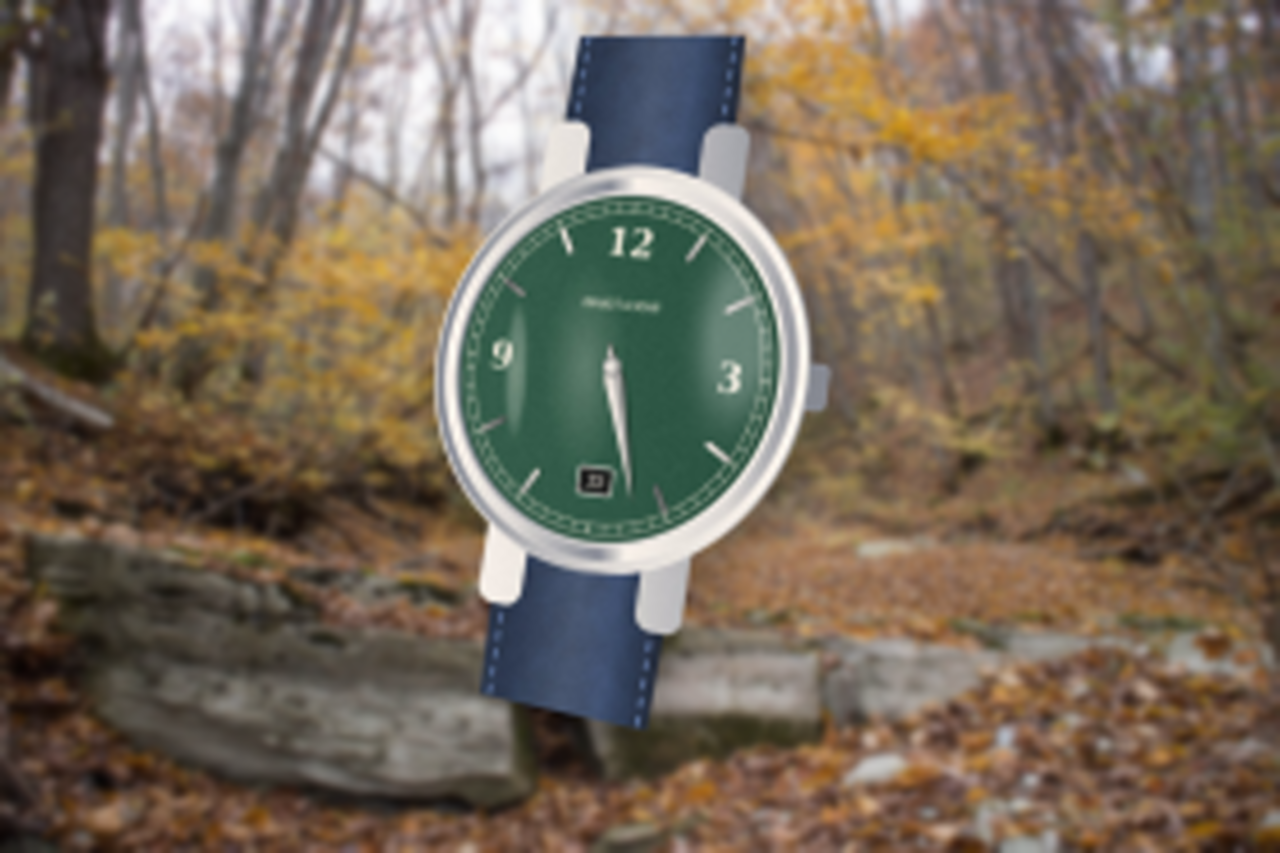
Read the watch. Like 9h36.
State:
5h27
